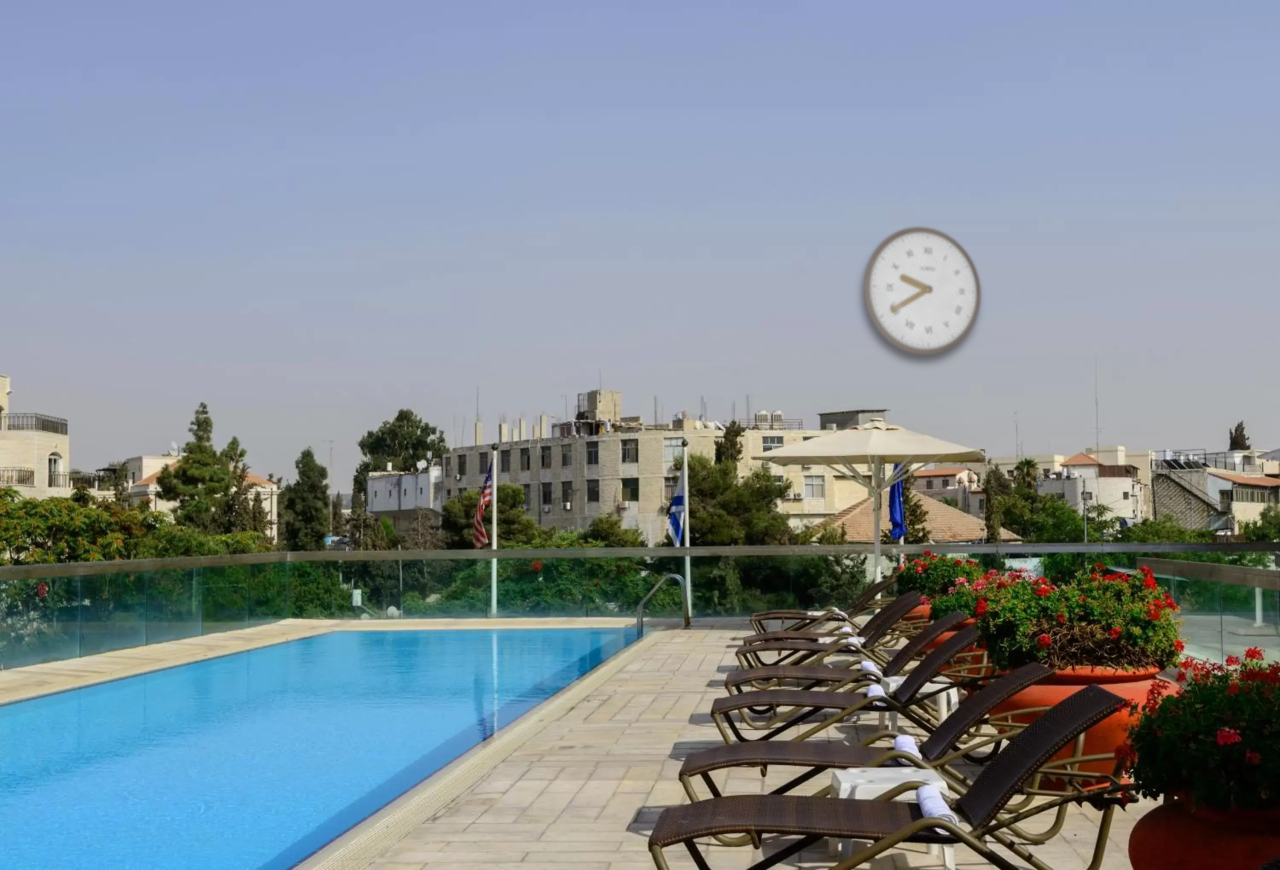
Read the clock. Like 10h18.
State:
9h40
